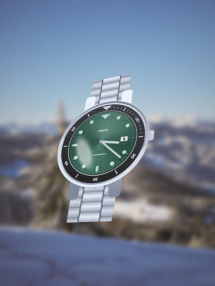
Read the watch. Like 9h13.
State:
3h22
